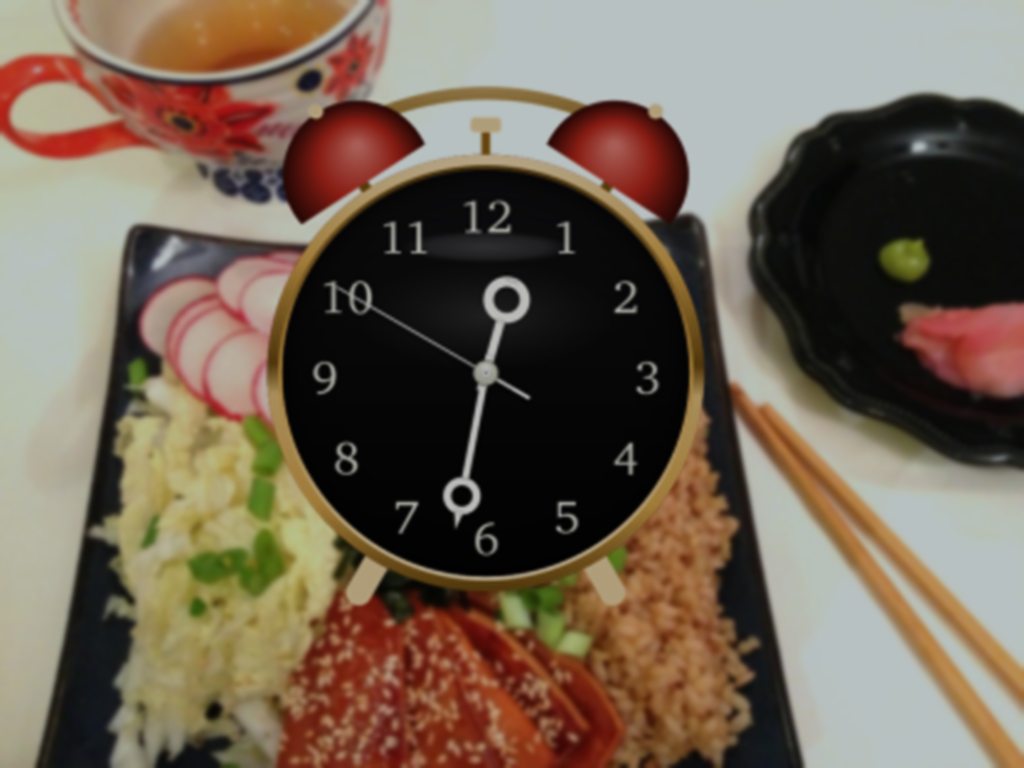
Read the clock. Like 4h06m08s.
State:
12h31m50s
